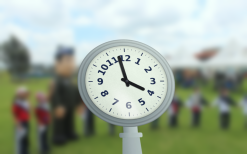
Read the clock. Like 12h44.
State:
3h58
